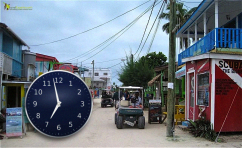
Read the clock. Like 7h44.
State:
6h58
